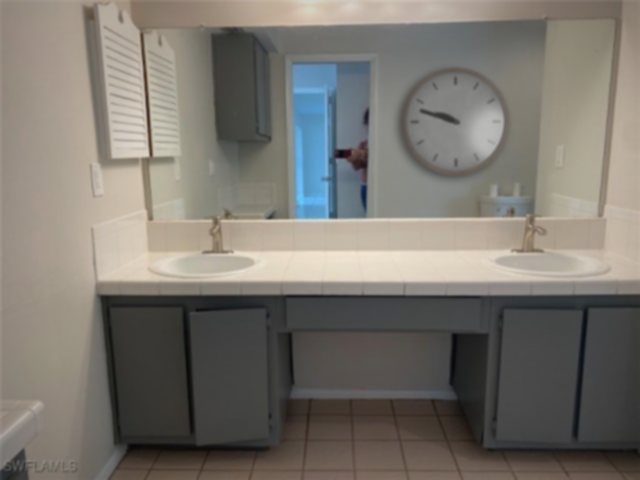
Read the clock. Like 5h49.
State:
9h48
